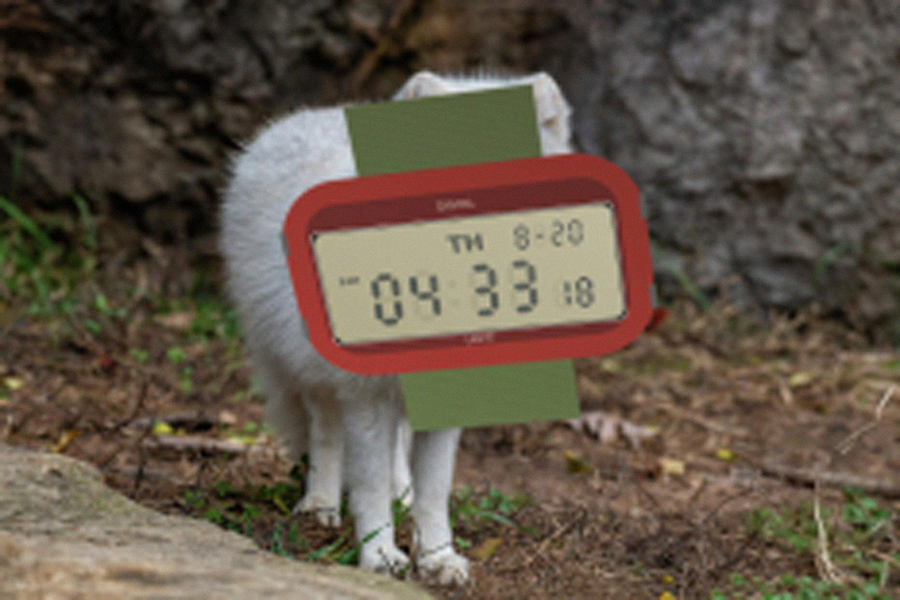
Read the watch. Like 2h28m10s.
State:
4h33m18s
